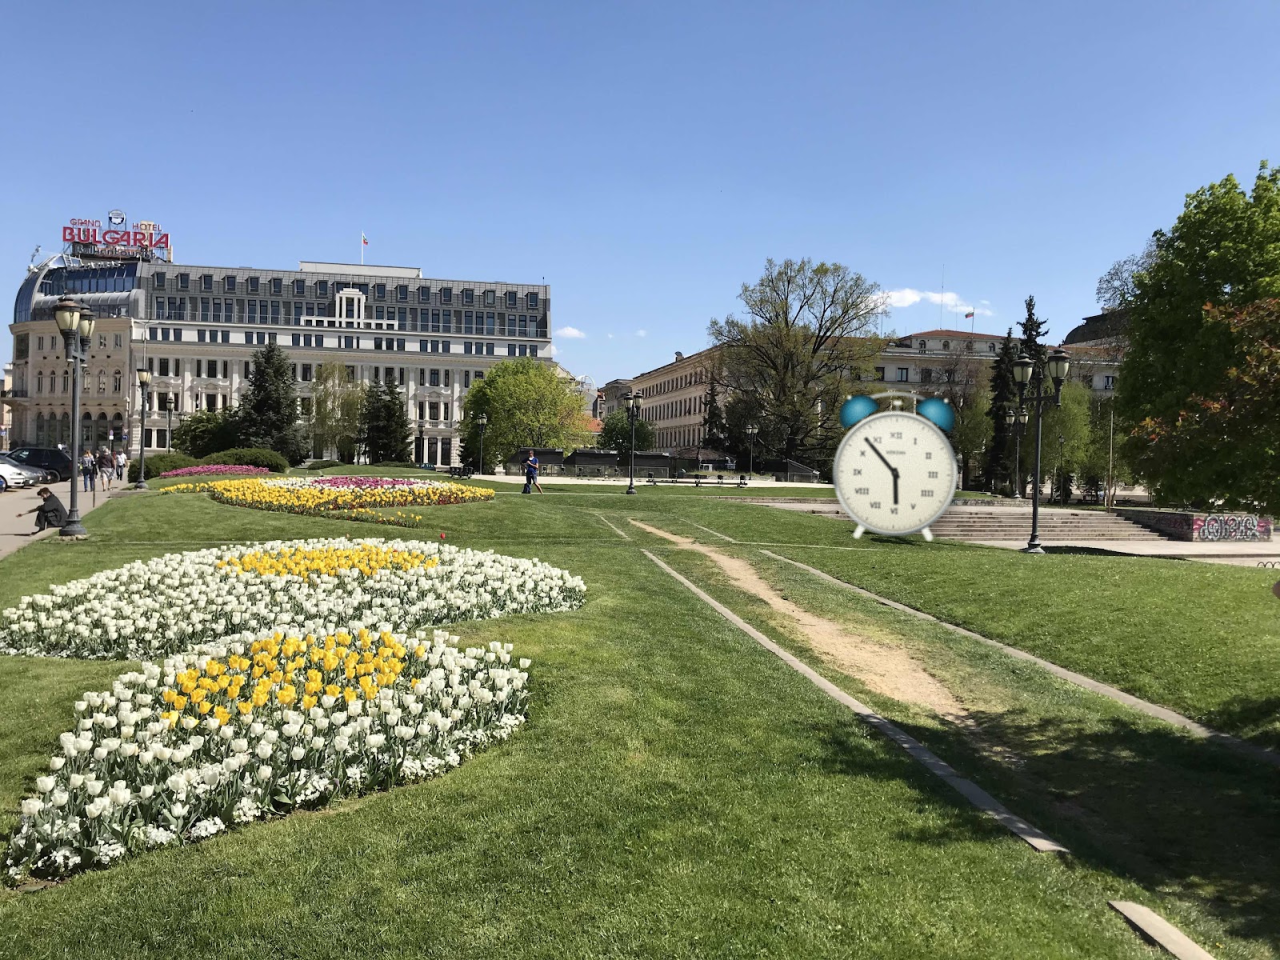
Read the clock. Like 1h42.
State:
5h53
